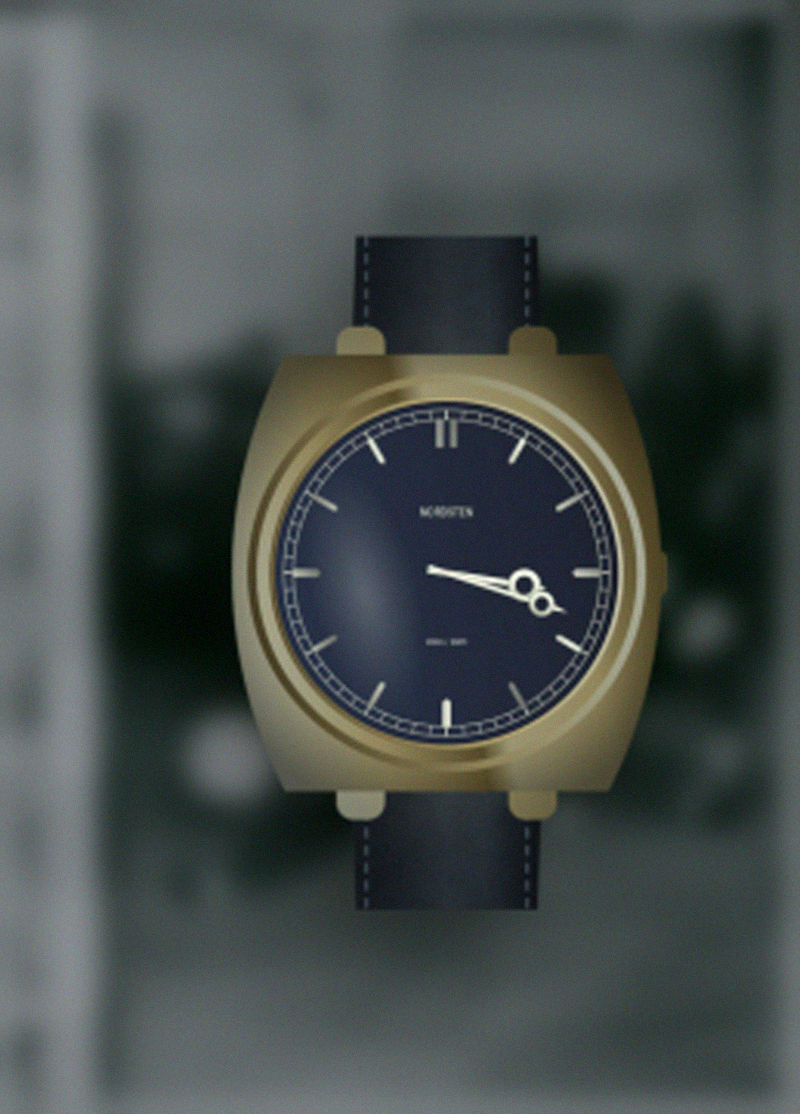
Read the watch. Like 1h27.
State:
3h18
